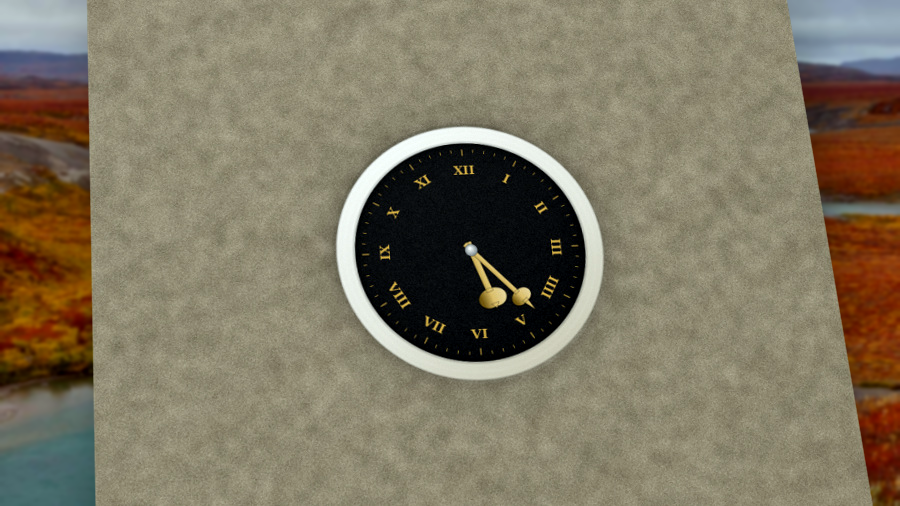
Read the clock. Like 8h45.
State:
5h23
